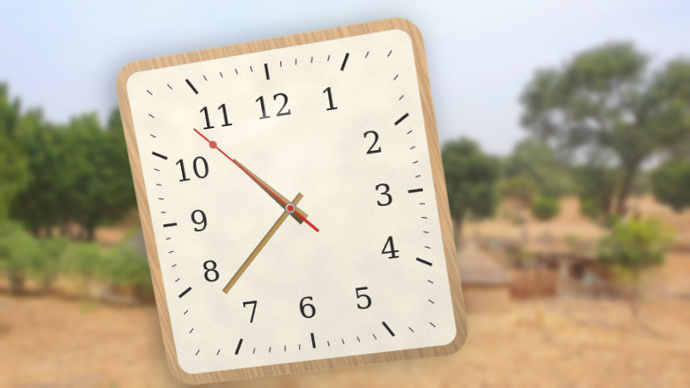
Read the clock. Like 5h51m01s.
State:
10h37m53s
